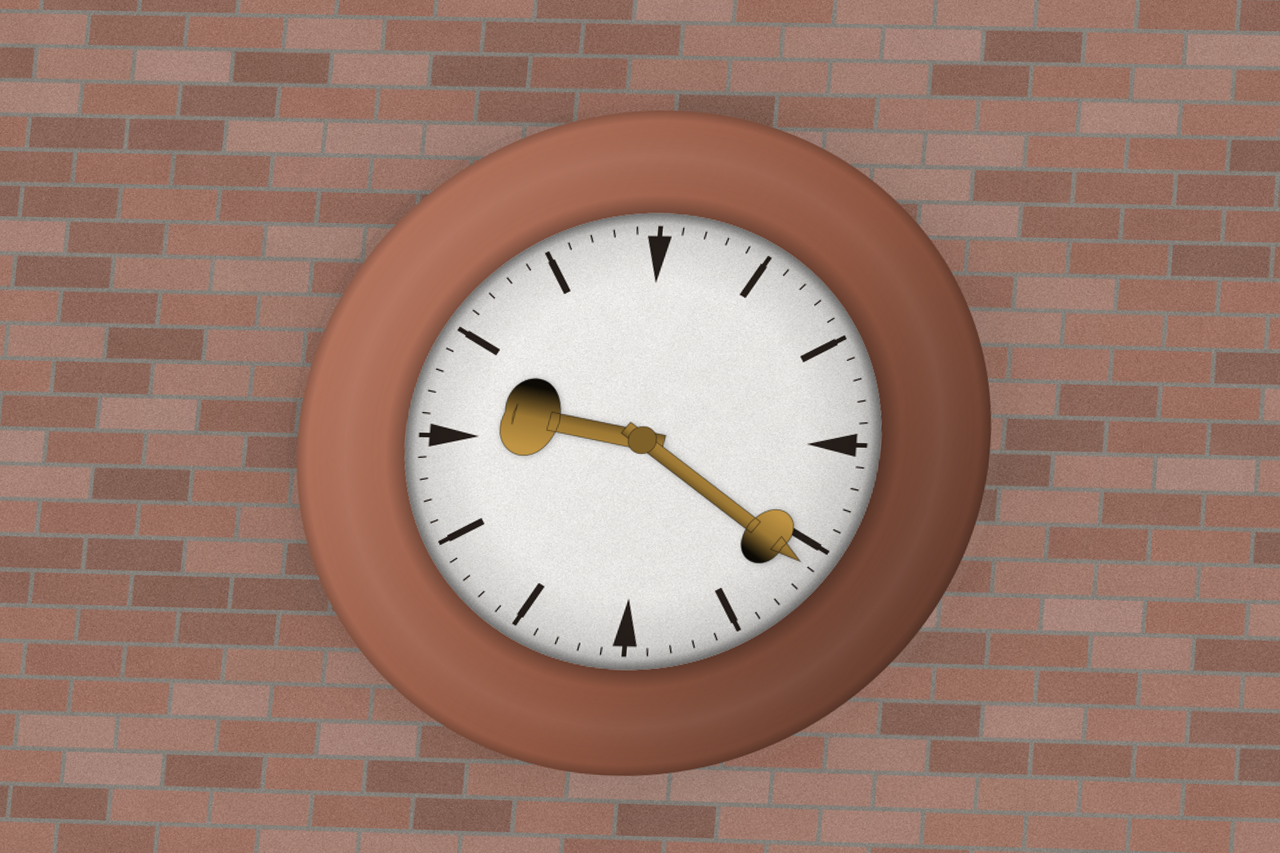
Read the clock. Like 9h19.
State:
9h21
